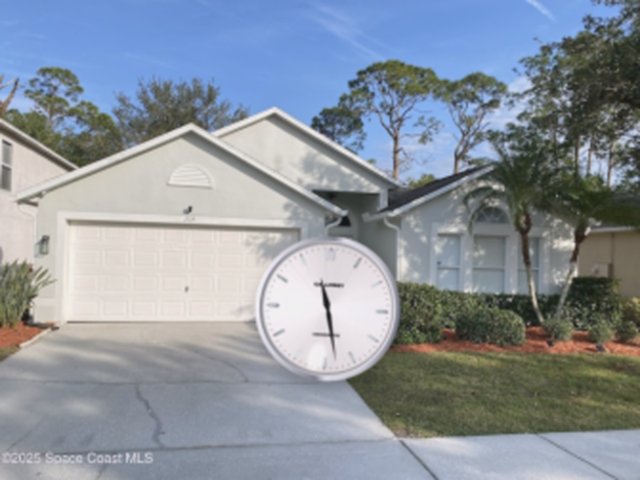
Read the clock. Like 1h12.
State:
11h28
